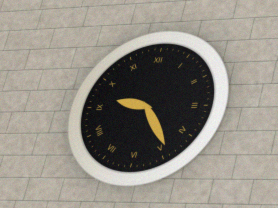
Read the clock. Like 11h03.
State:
9h24
